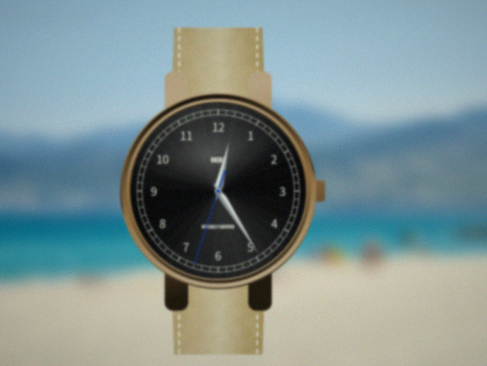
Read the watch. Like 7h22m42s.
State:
12h24m33s
